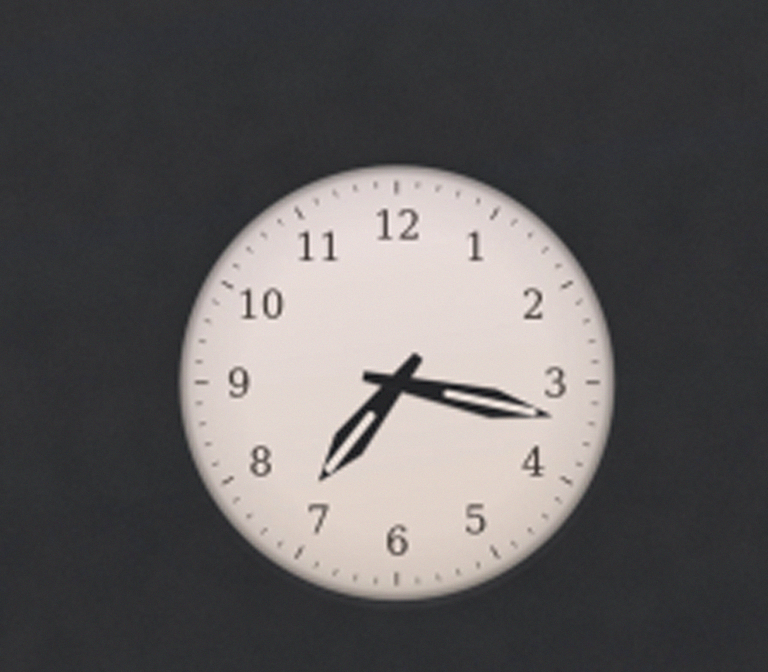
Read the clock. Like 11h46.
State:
7h17
